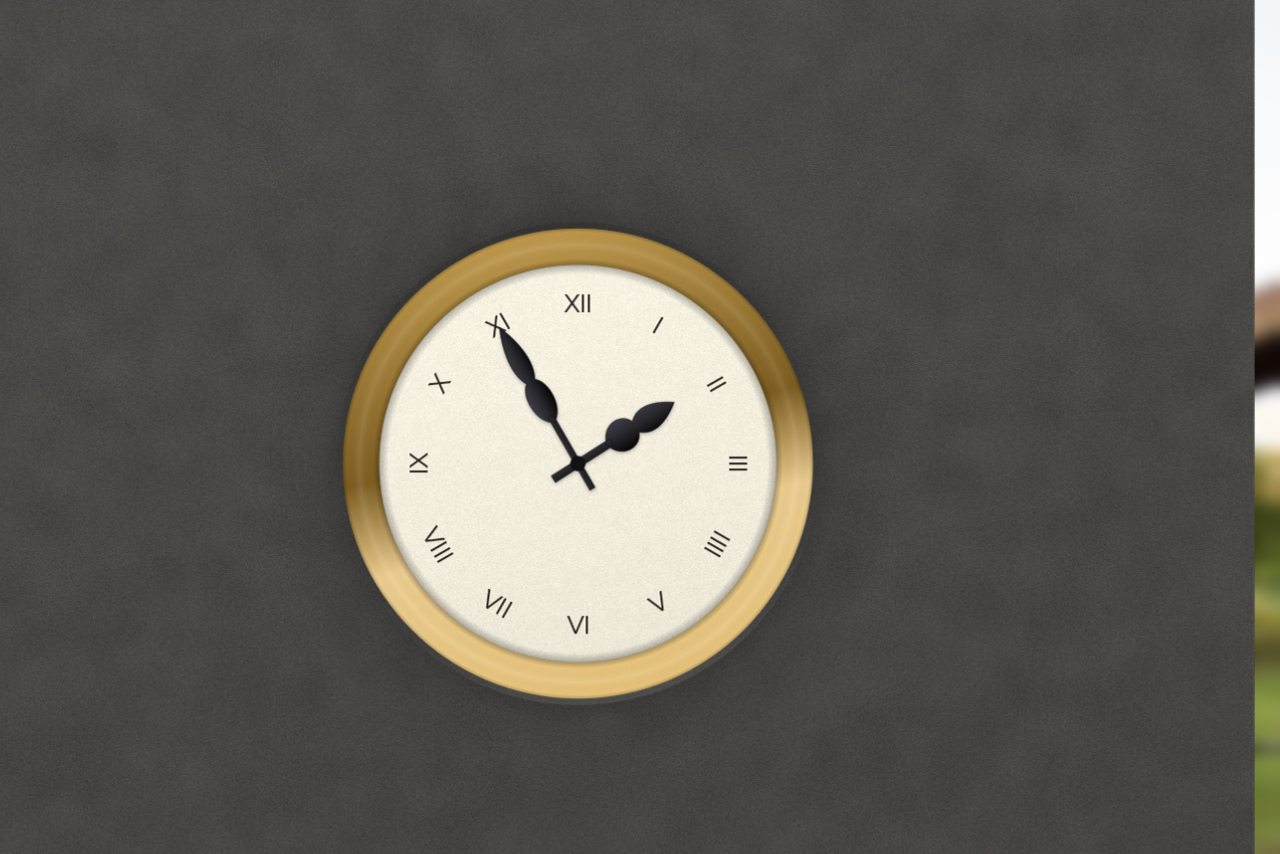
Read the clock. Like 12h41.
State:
1h55
